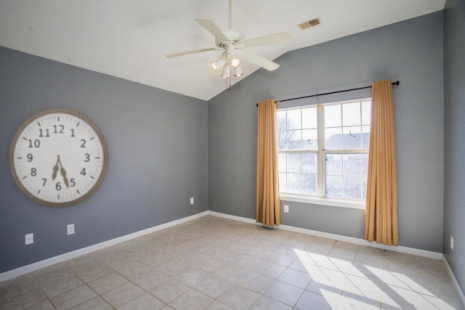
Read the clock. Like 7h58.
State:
6h27
